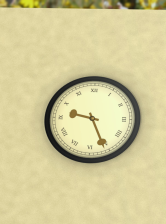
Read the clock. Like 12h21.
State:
9h26
